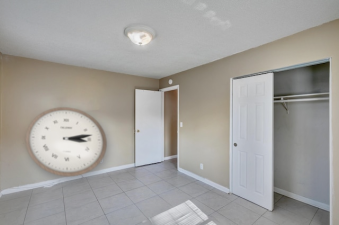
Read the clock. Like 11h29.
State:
3h13
